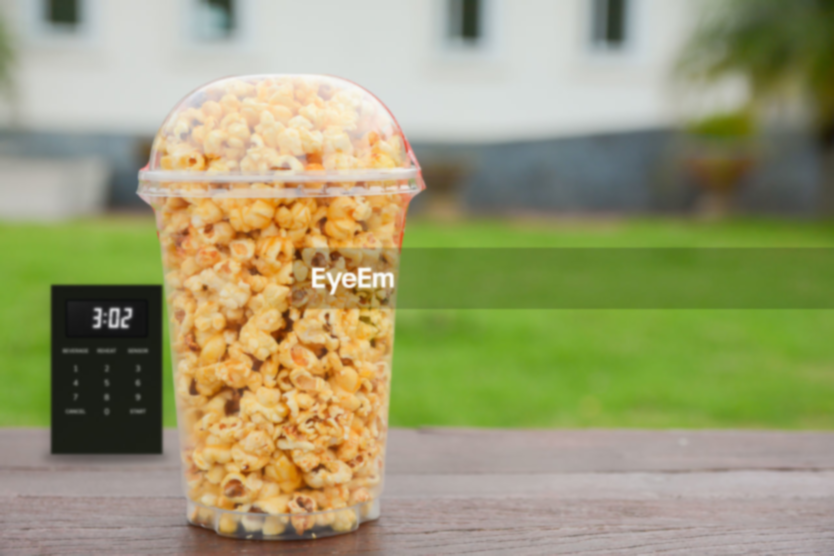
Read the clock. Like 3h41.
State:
3h02
